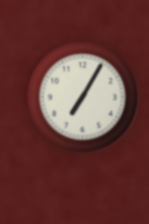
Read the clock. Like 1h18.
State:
7h05
